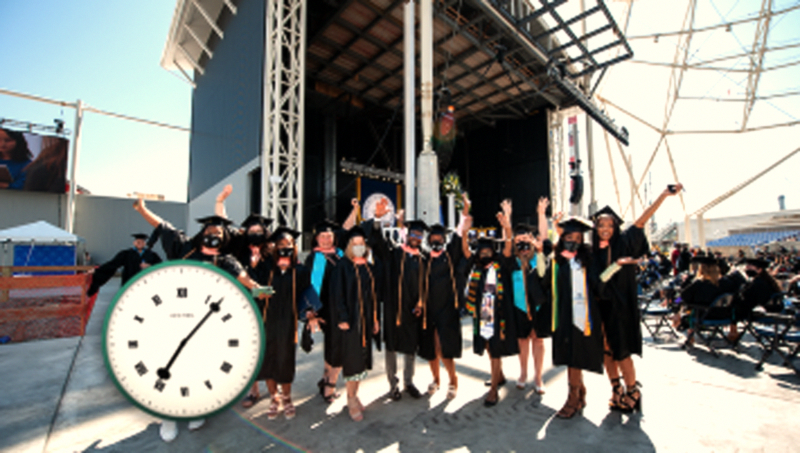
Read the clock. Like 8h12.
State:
7h07
